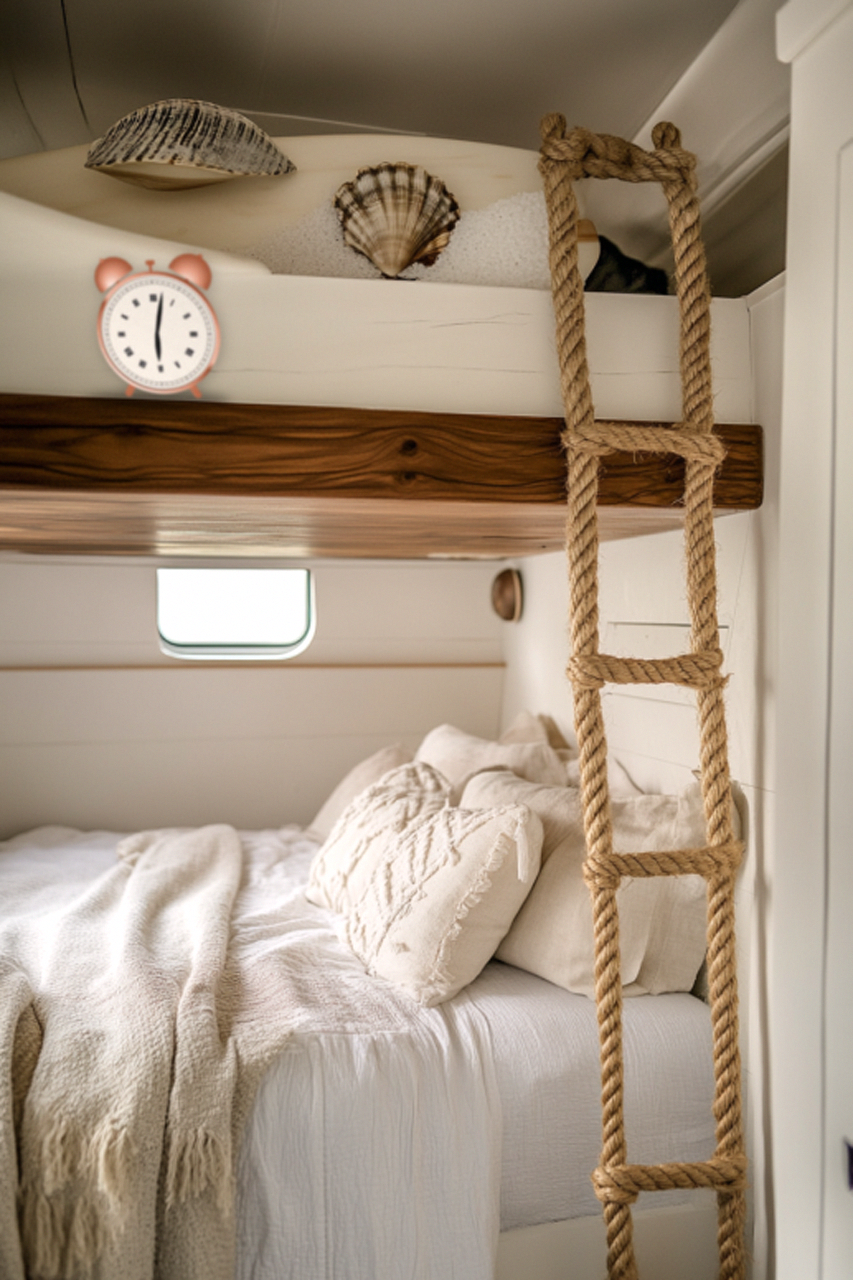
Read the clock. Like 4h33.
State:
6h02
